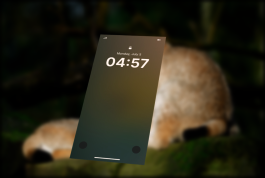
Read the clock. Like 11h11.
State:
4h57
